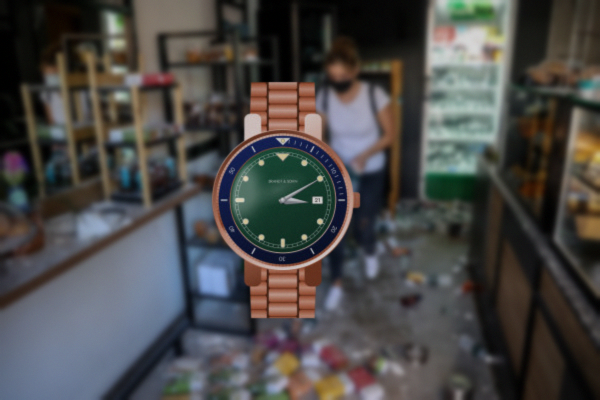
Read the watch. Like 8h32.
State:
3h10
